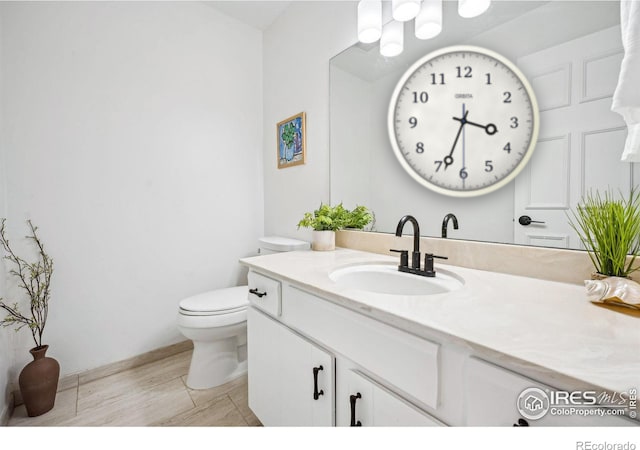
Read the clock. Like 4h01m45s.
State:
3h33m30s
